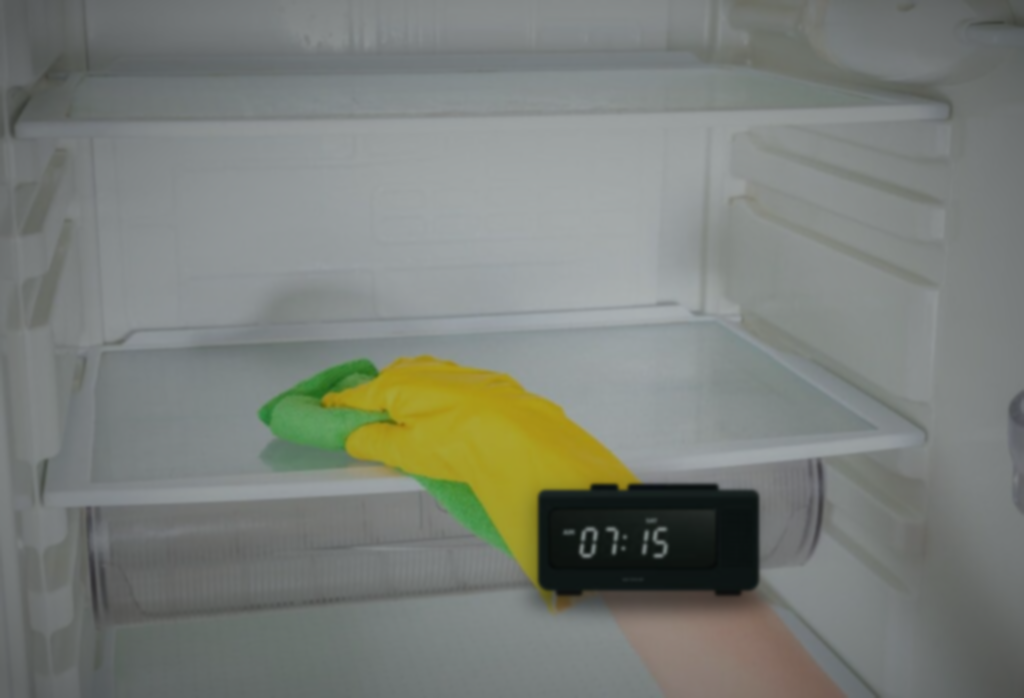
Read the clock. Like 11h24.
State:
7h15
